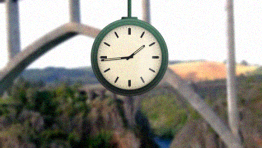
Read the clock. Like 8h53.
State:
1h44
